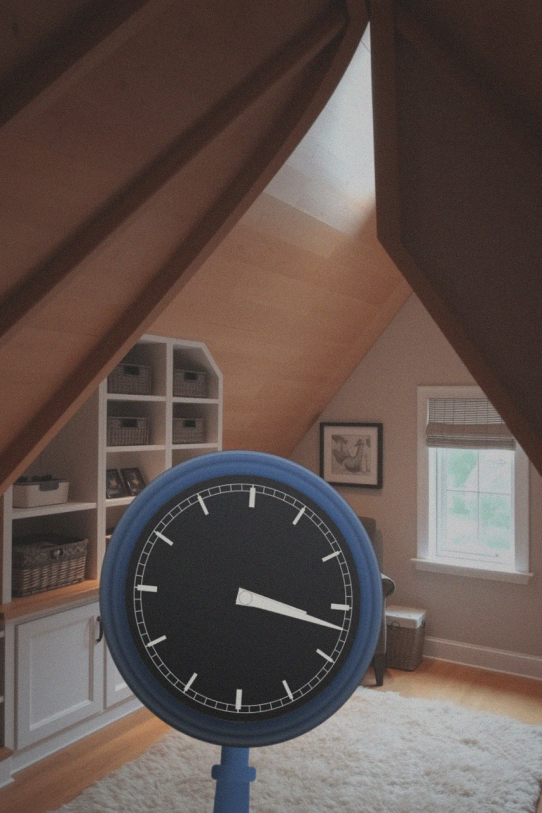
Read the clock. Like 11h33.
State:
3h17
